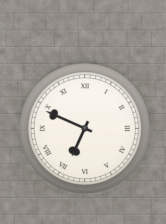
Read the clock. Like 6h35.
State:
6h49
